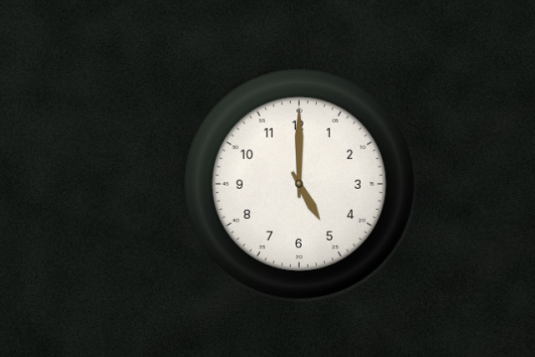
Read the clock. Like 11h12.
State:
5h00
